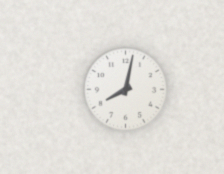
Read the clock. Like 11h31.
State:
8h02
